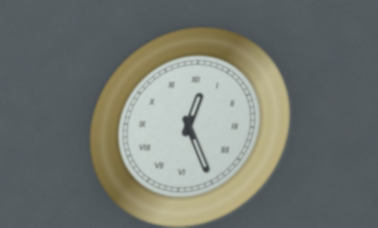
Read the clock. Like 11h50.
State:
12h25
